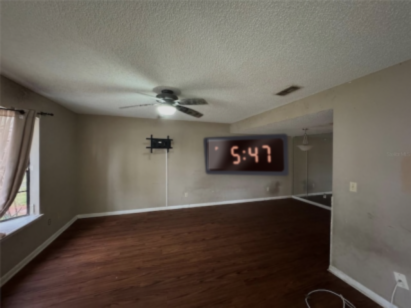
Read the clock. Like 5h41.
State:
5h47
